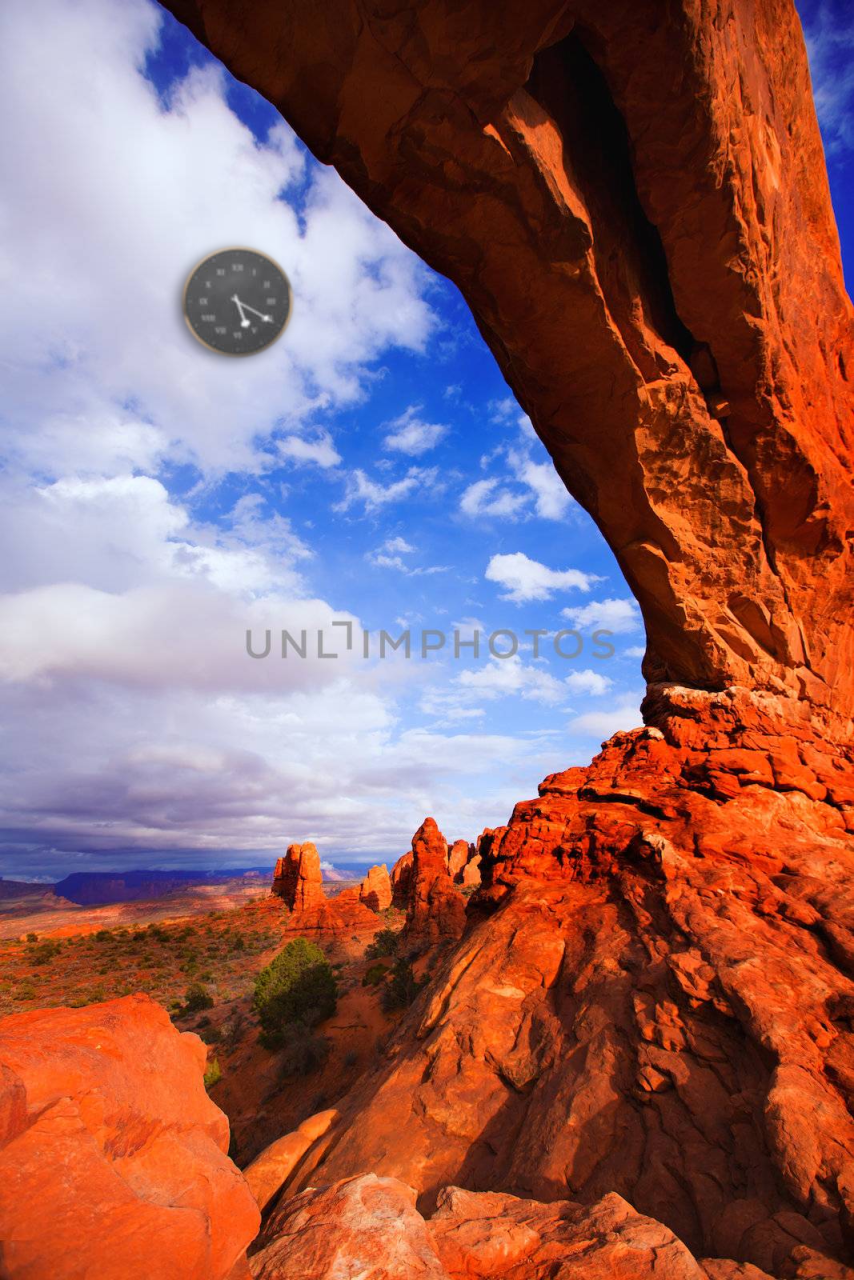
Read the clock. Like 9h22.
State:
5h20
